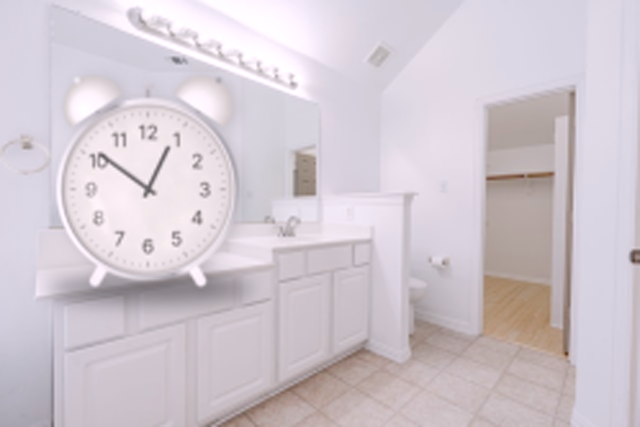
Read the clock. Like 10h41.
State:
12h51
